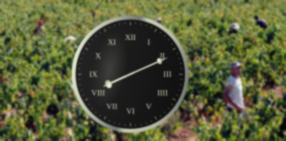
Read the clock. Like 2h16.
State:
8h11
